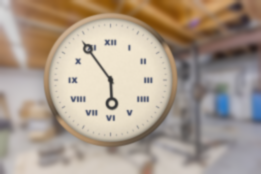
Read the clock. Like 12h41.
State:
5h54
